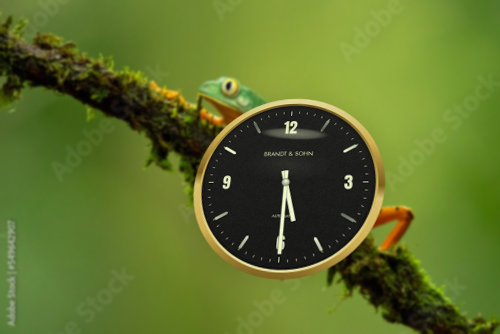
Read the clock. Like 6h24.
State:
5h30
